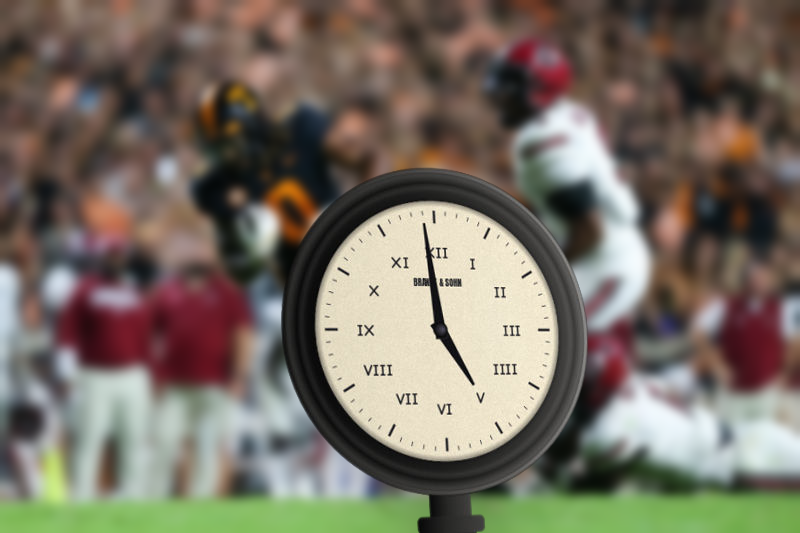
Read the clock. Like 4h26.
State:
4h59
